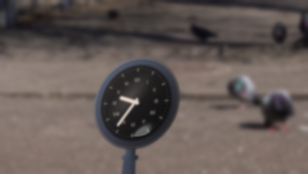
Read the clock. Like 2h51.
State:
9h36
